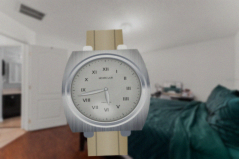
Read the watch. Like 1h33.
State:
5h43
